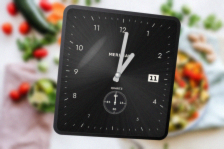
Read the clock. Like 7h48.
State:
1h01
